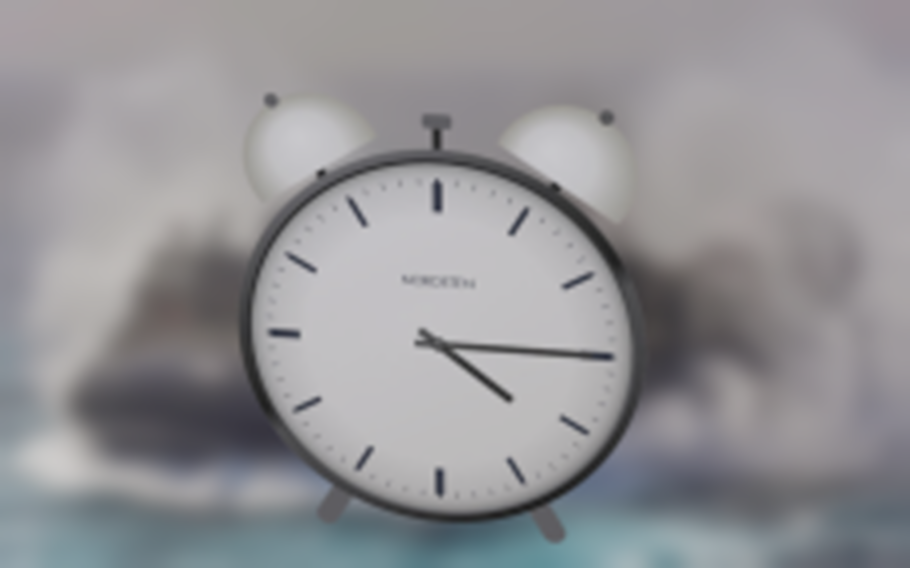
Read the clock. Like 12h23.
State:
4h15
